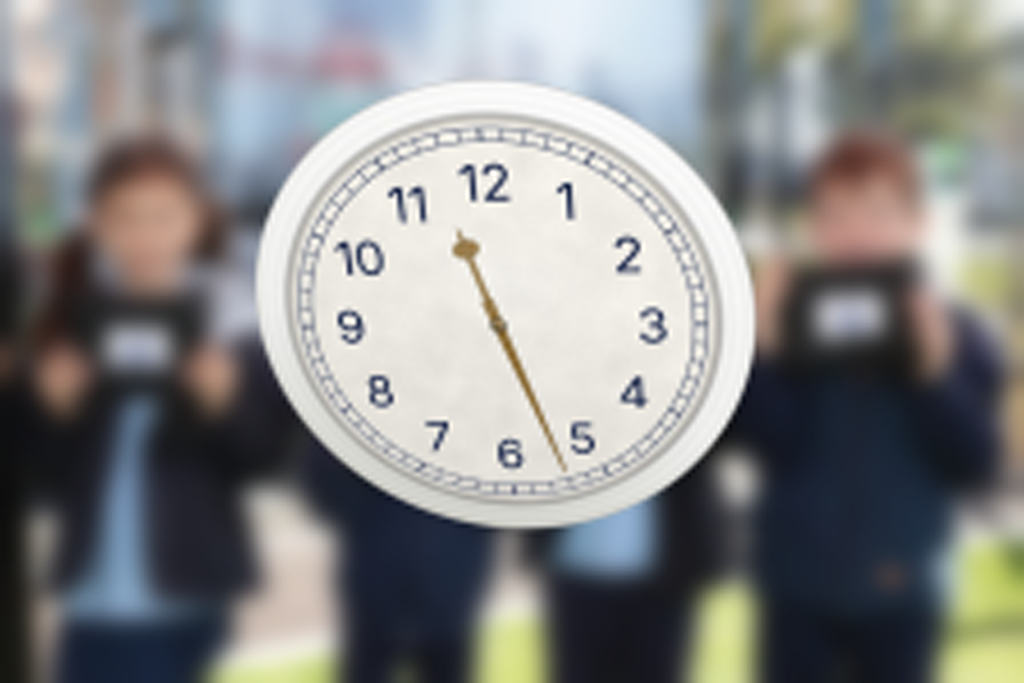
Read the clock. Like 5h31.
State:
11h27
